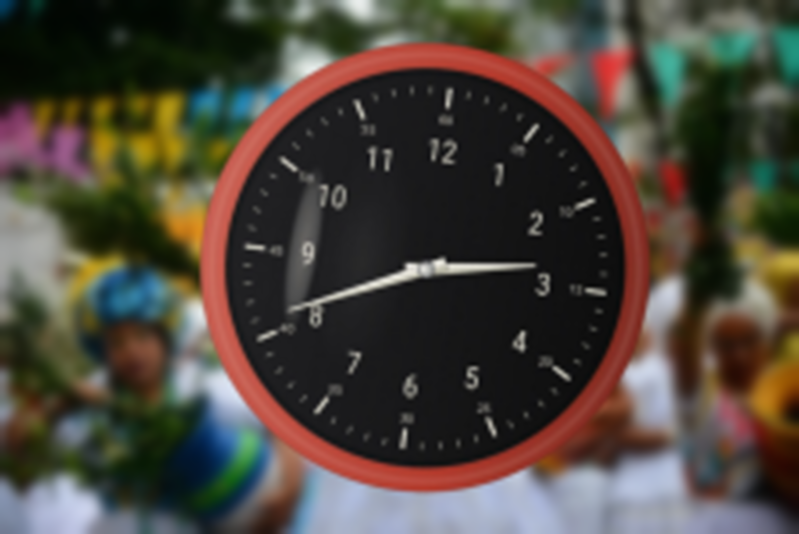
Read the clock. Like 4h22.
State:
2h41
